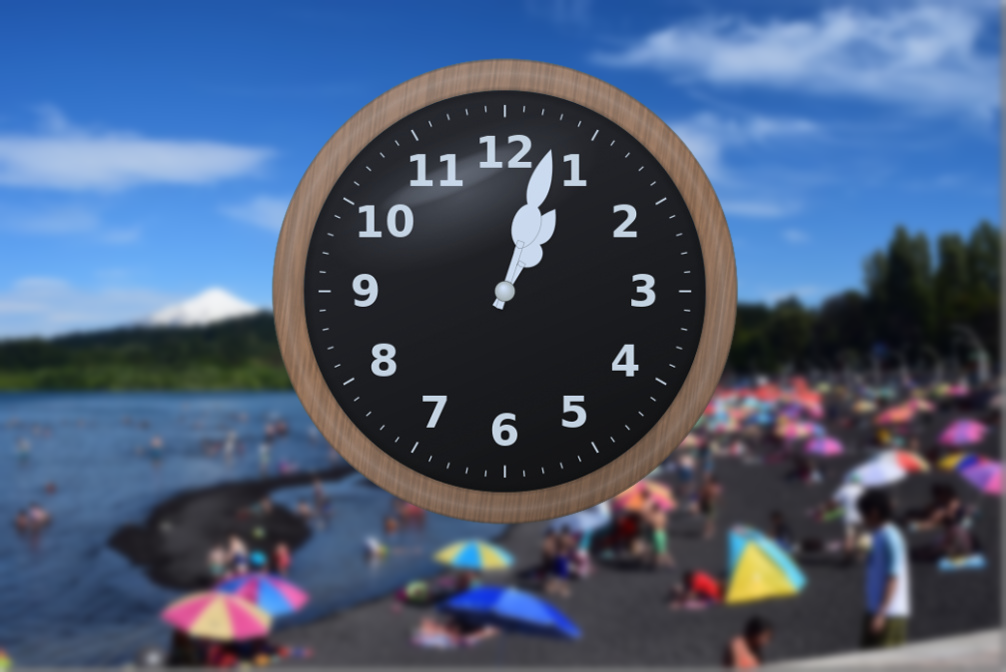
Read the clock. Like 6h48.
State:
1h03
